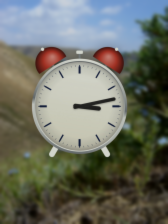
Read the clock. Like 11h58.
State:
3h13
